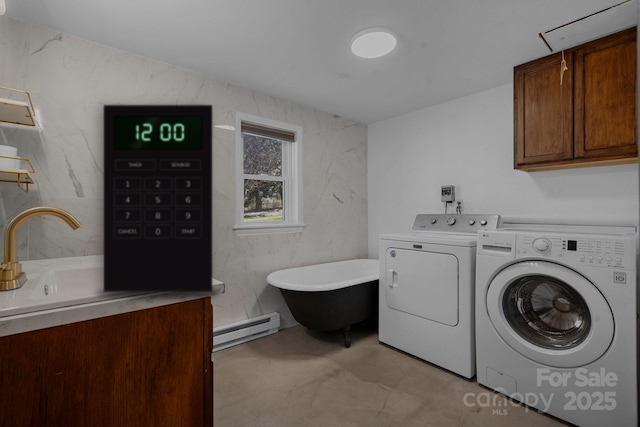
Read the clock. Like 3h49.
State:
12h00
